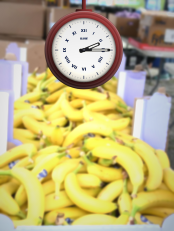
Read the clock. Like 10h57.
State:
2h15
